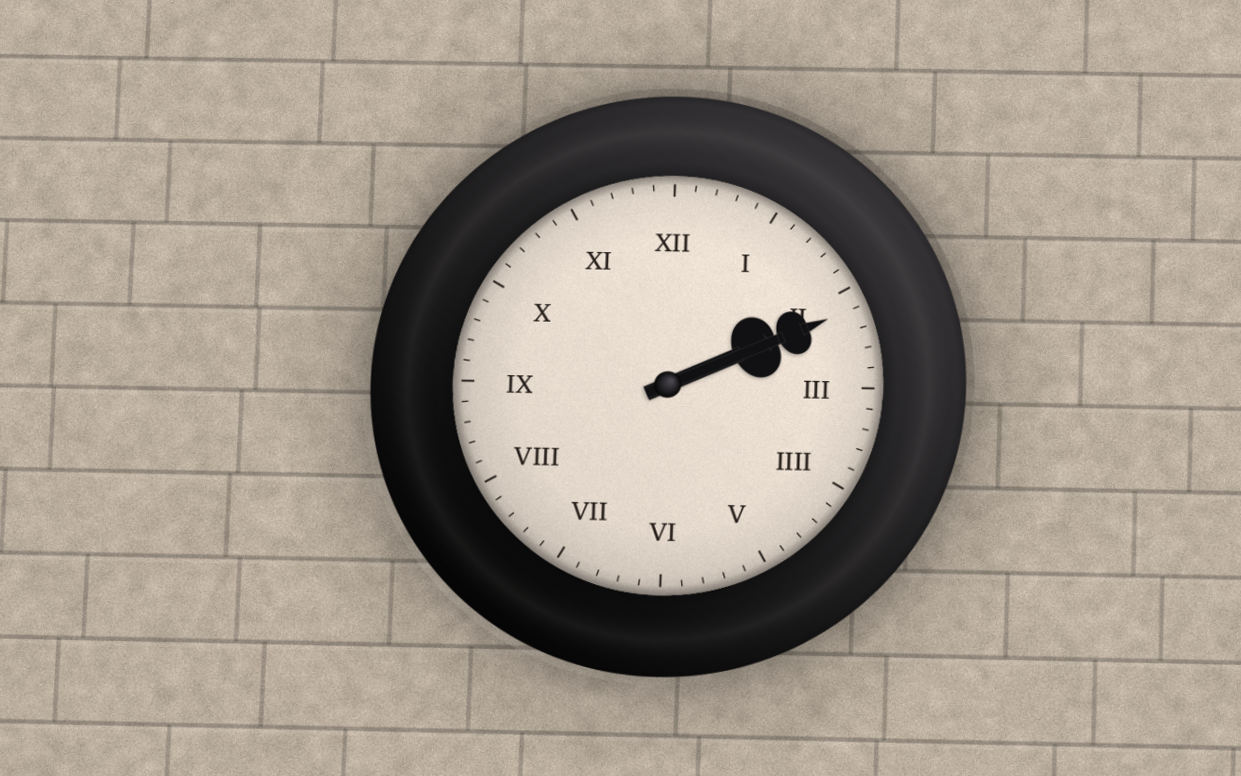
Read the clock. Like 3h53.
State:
2h11
